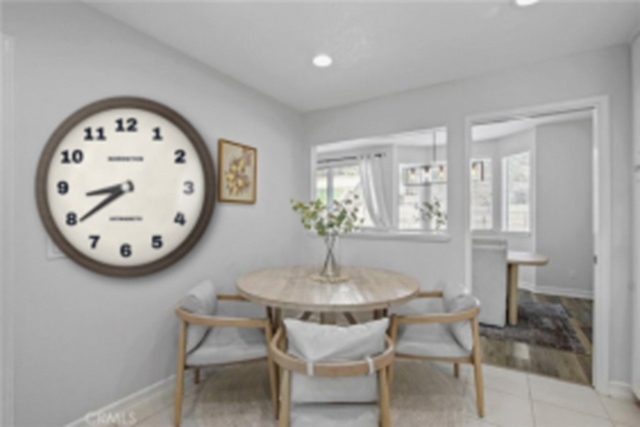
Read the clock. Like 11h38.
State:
8h39
